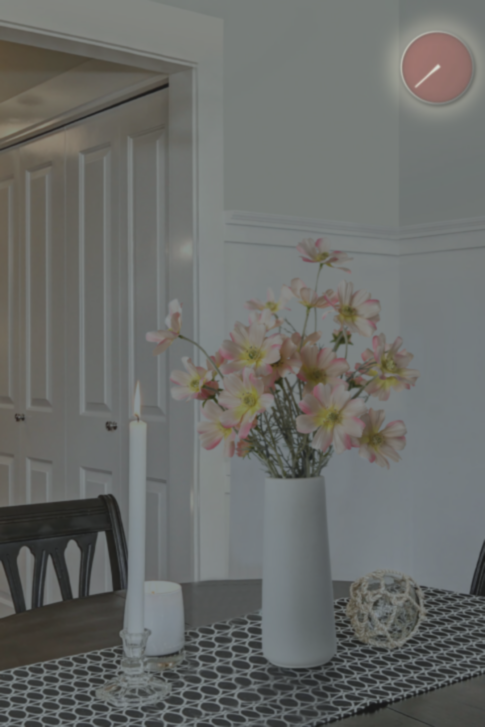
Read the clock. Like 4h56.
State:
7h38
